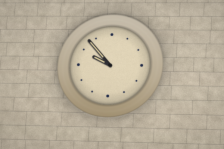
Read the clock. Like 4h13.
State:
9h53
